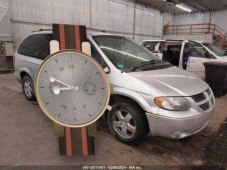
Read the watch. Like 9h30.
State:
8h49
